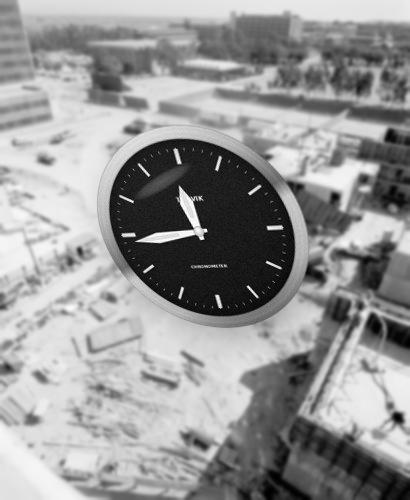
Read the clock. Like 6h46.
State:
11h44
